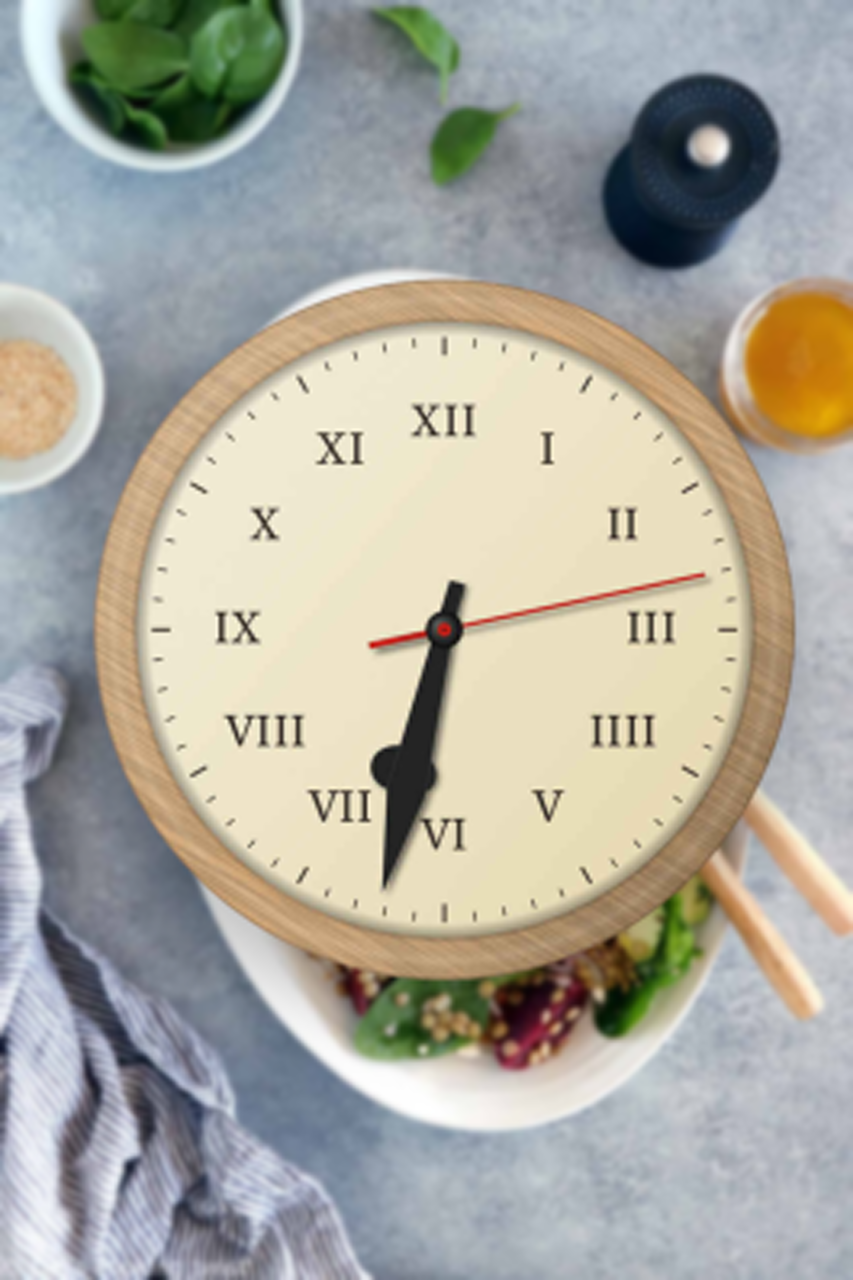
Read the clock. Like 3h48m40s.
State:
6h32m13s
